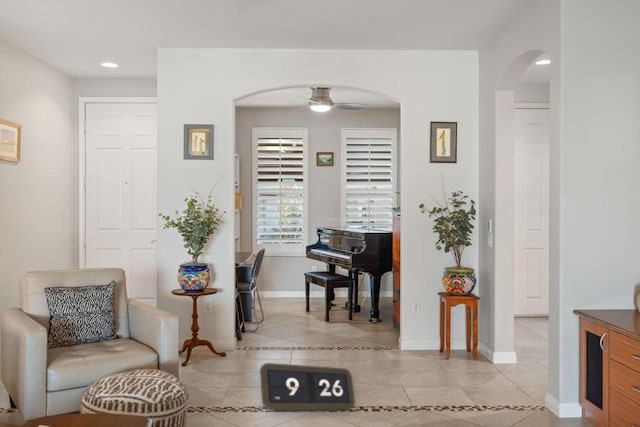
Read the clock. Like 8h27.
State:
9h26
